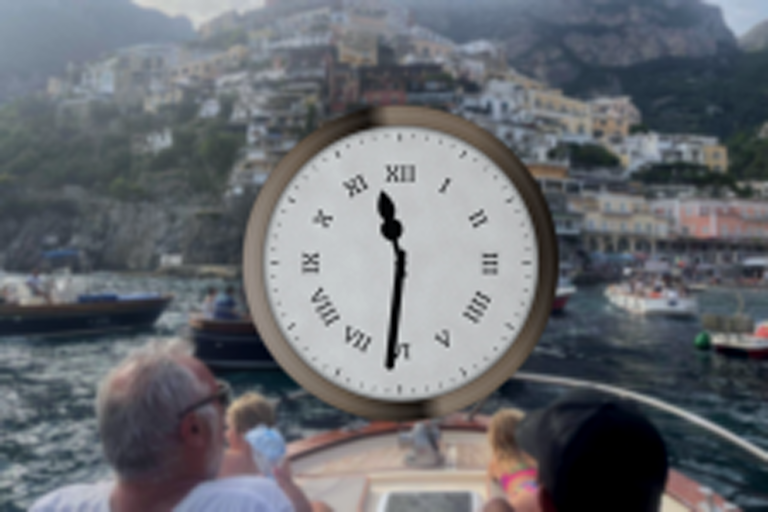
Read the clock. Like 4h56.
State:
11h31
